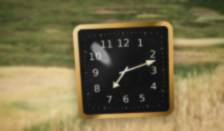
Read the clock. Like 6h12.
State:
7h12
